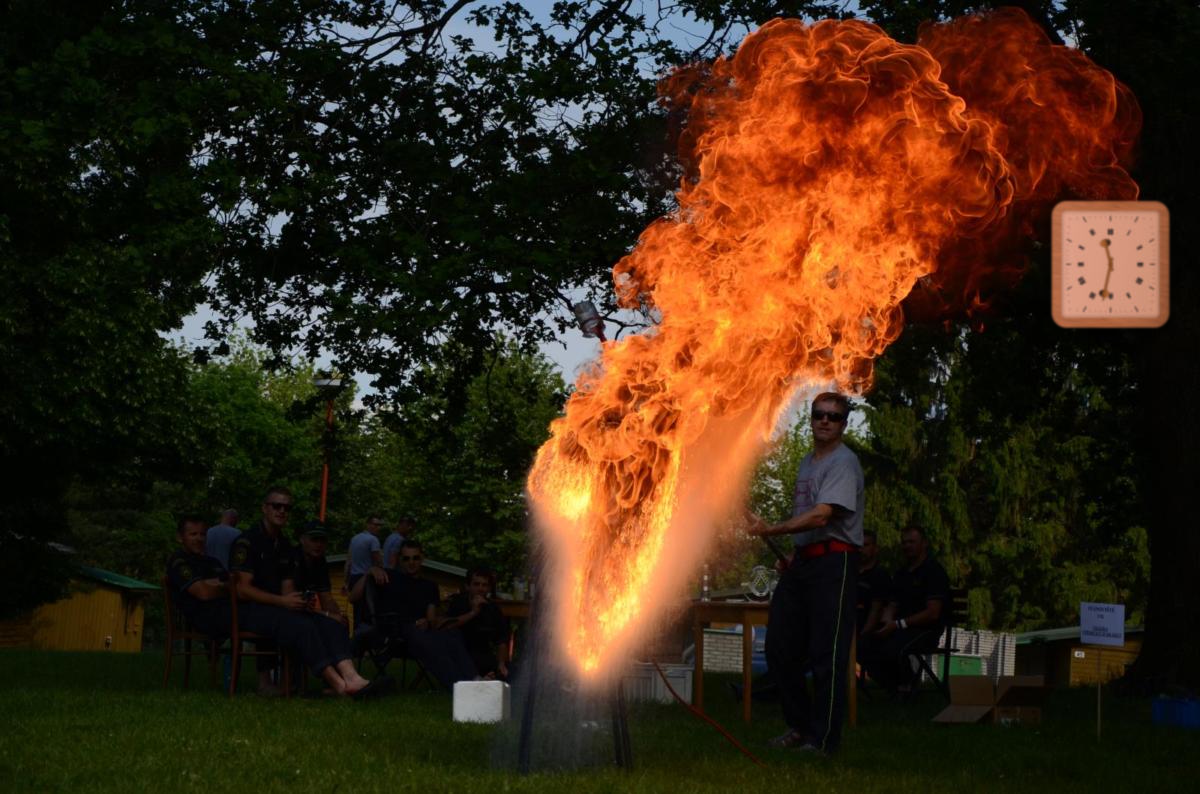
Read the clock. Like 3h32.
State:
11h32
